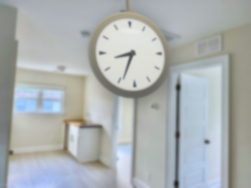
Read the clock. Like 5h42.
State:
8h34
